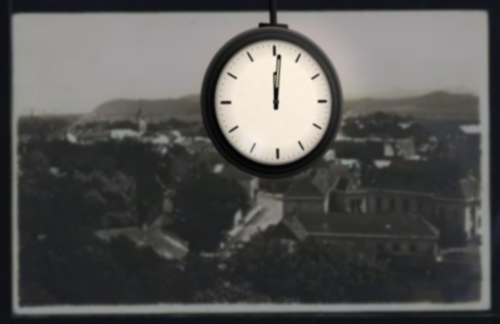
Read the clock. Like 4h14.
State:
12h01
